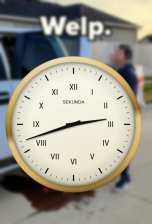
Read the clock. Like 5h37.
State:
2h42
